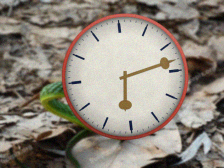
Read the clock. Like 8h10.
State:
6h13
